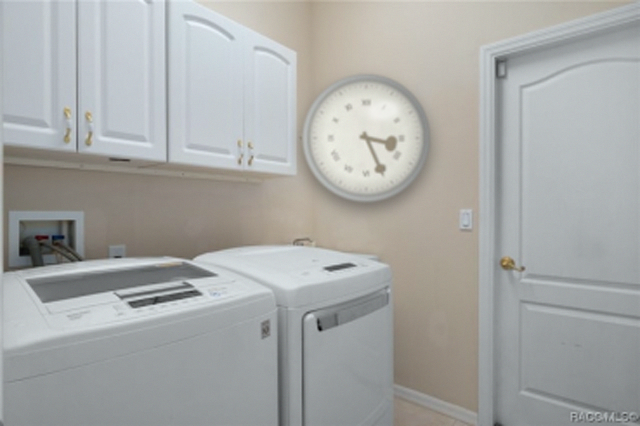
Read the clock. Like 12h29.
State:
3h26
